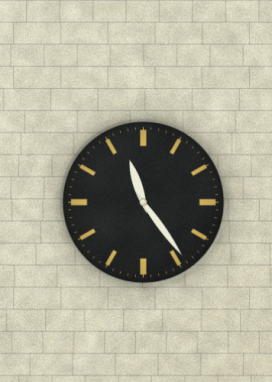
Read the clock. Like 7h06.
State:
11h24
